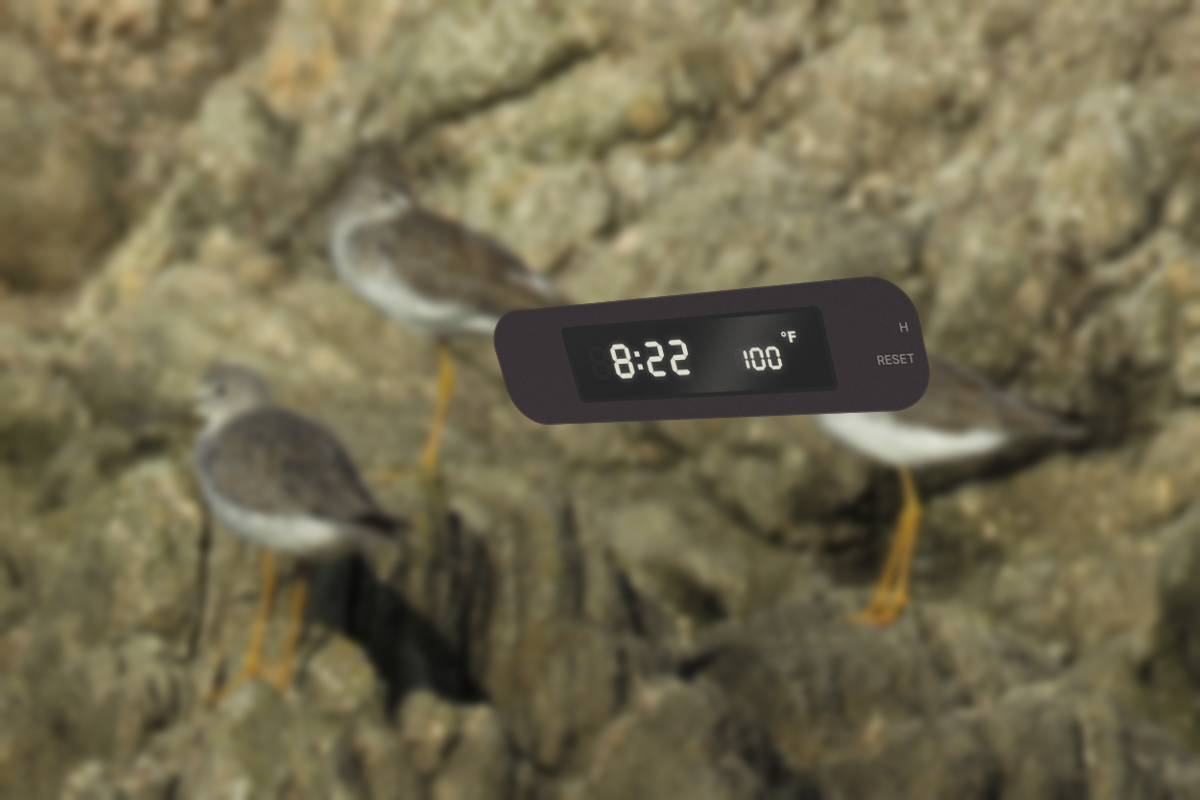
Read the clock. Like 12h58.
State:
8h22
